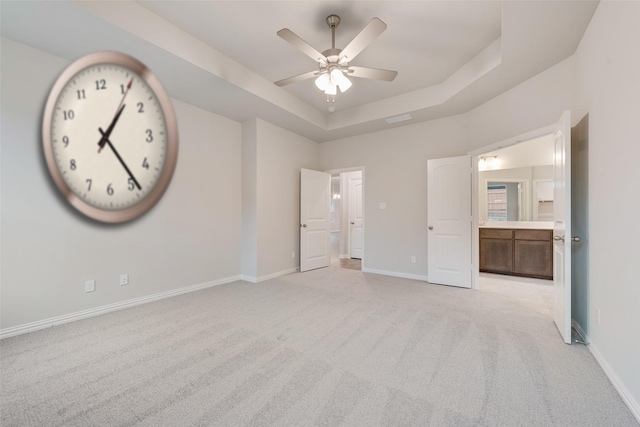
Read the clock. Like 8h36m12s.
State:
1h24m06s
